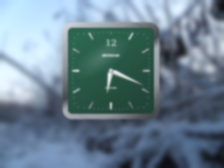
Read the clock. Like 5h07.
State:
6h19
